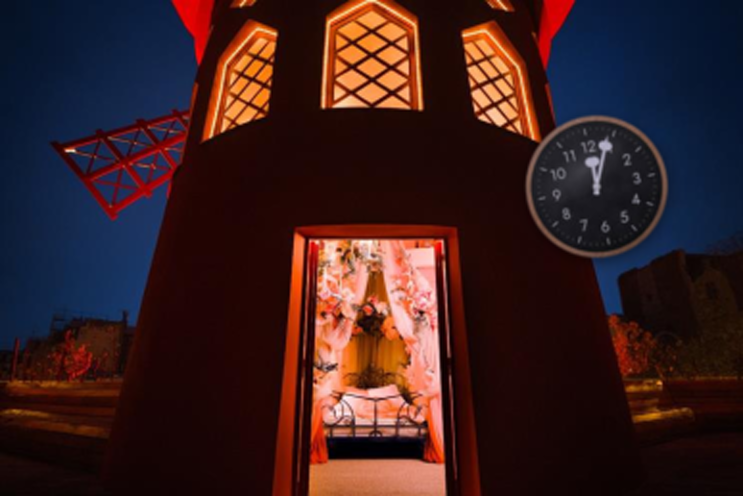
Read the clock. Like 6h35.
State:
12h04
